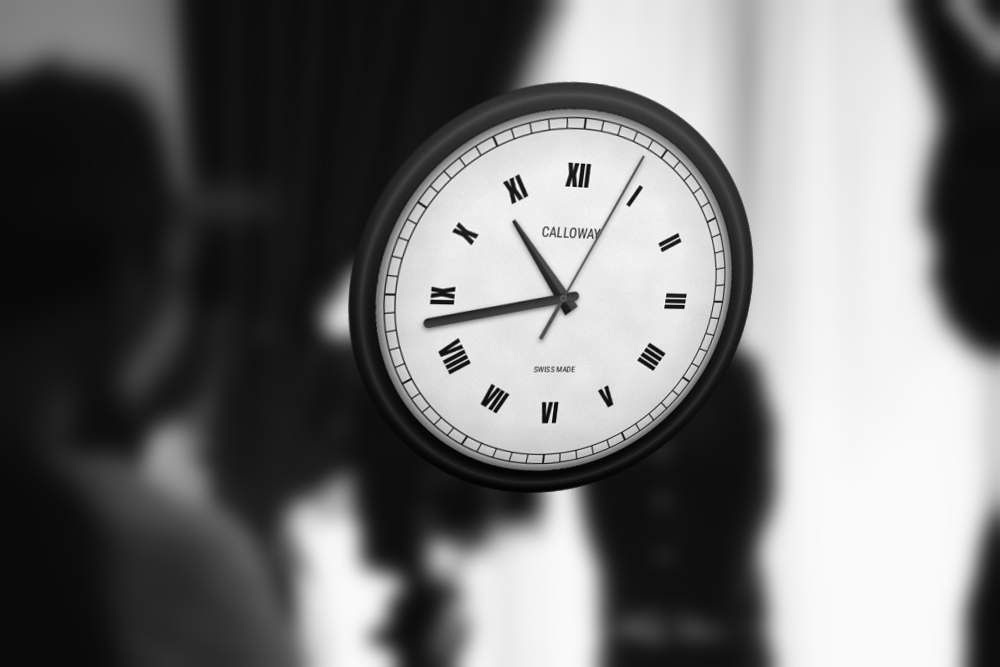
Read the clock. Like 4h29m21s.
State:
10h43m04s
